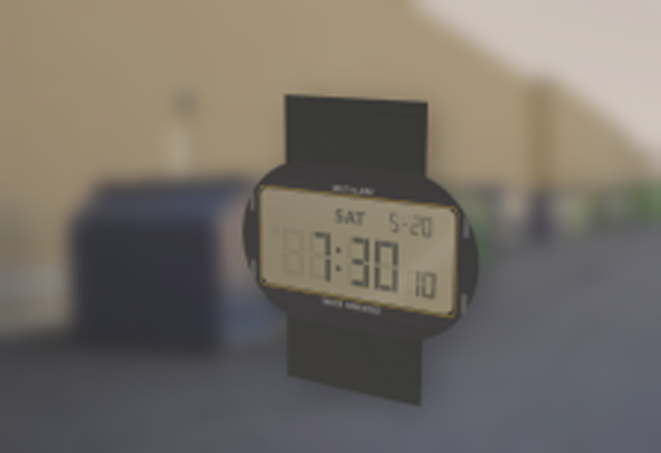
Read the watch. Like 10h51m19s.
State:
7h30m10s
